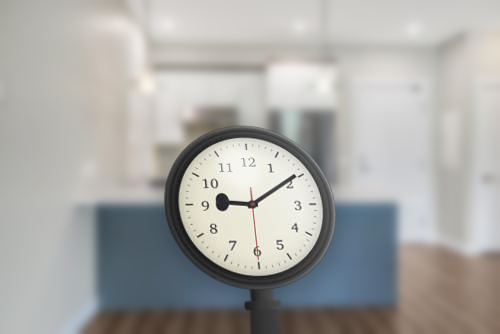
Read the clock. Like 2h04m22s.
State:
9h09m30s
